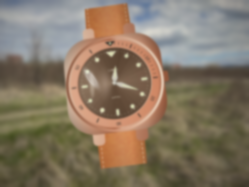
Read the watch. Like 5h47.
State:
12h19
